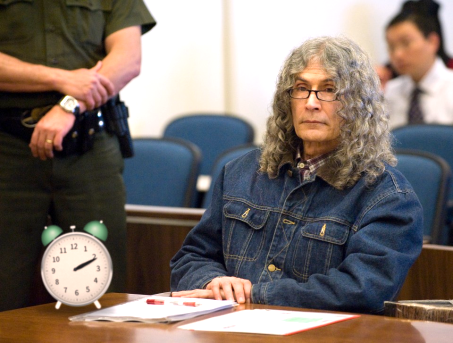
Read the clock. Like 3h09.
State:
2h11
